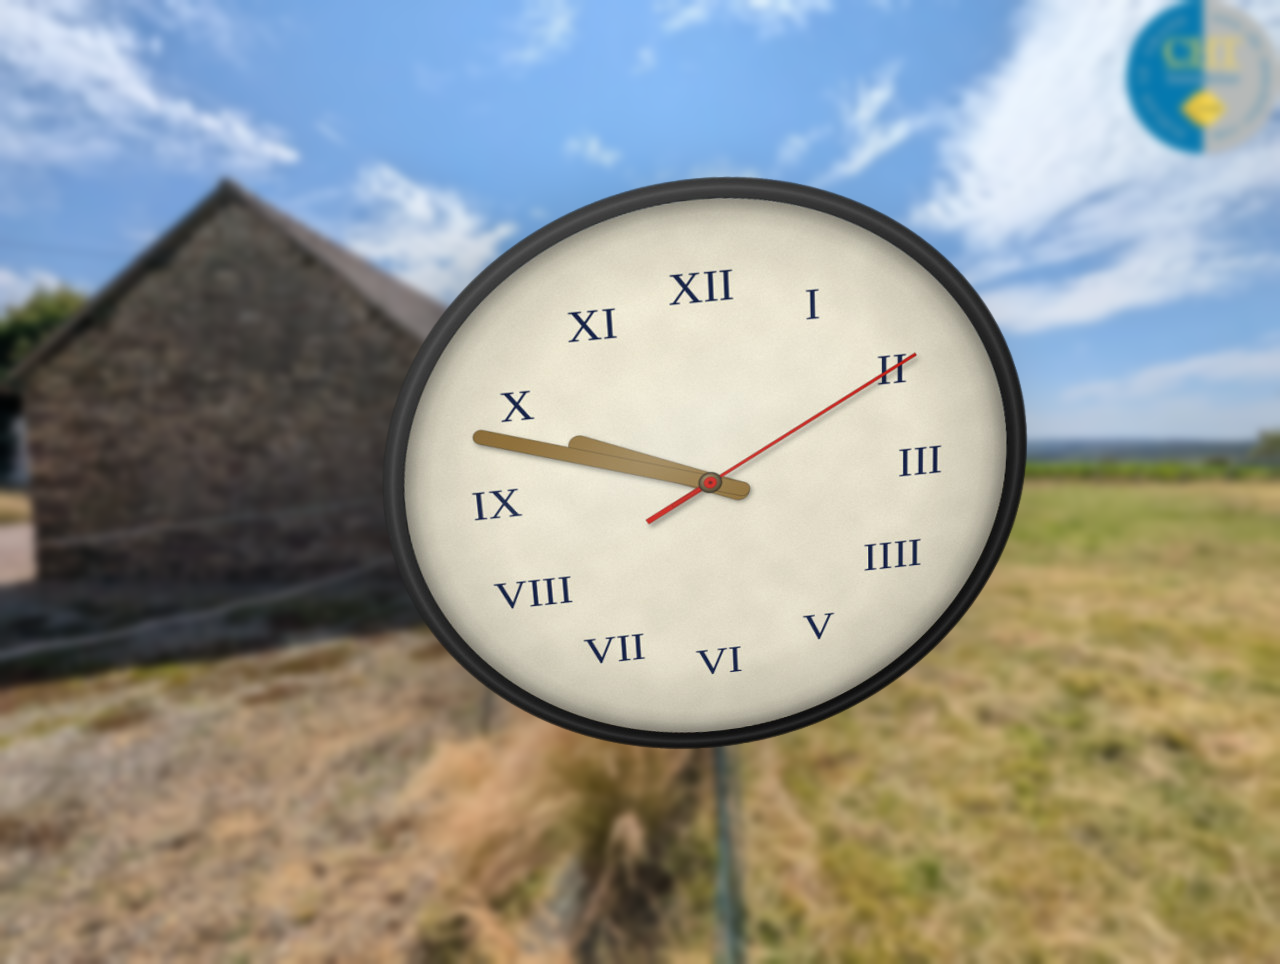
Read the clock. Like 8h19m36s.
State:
9h48m10s
